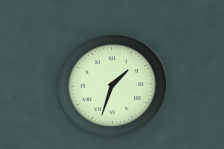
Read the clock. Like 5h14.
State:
1h33
